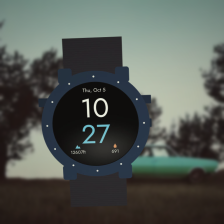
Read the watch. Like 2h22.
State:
10h27
